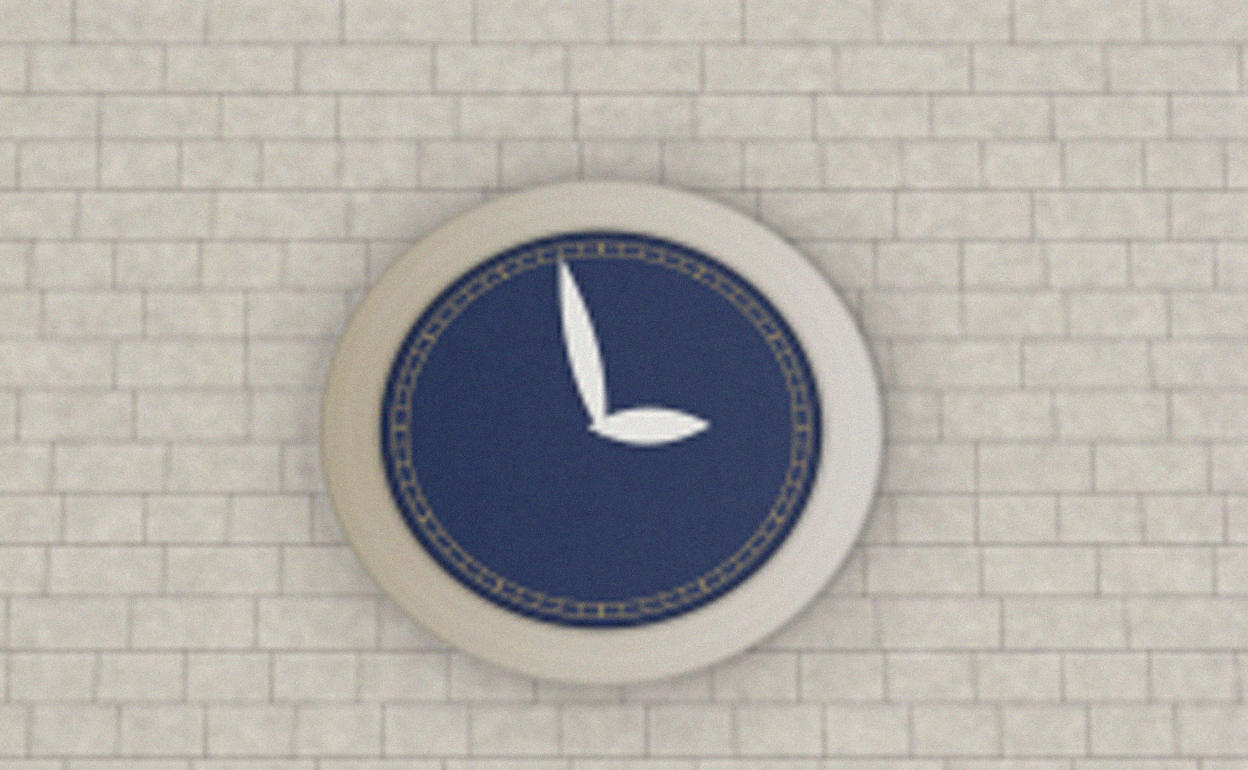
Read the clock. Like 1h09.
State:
2h58
